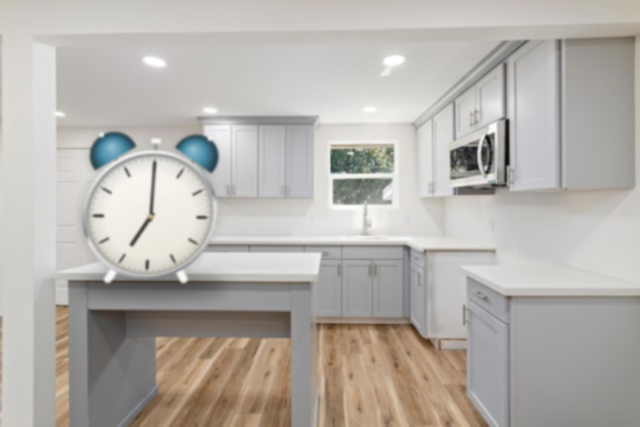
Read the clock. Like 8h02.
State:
7h00
